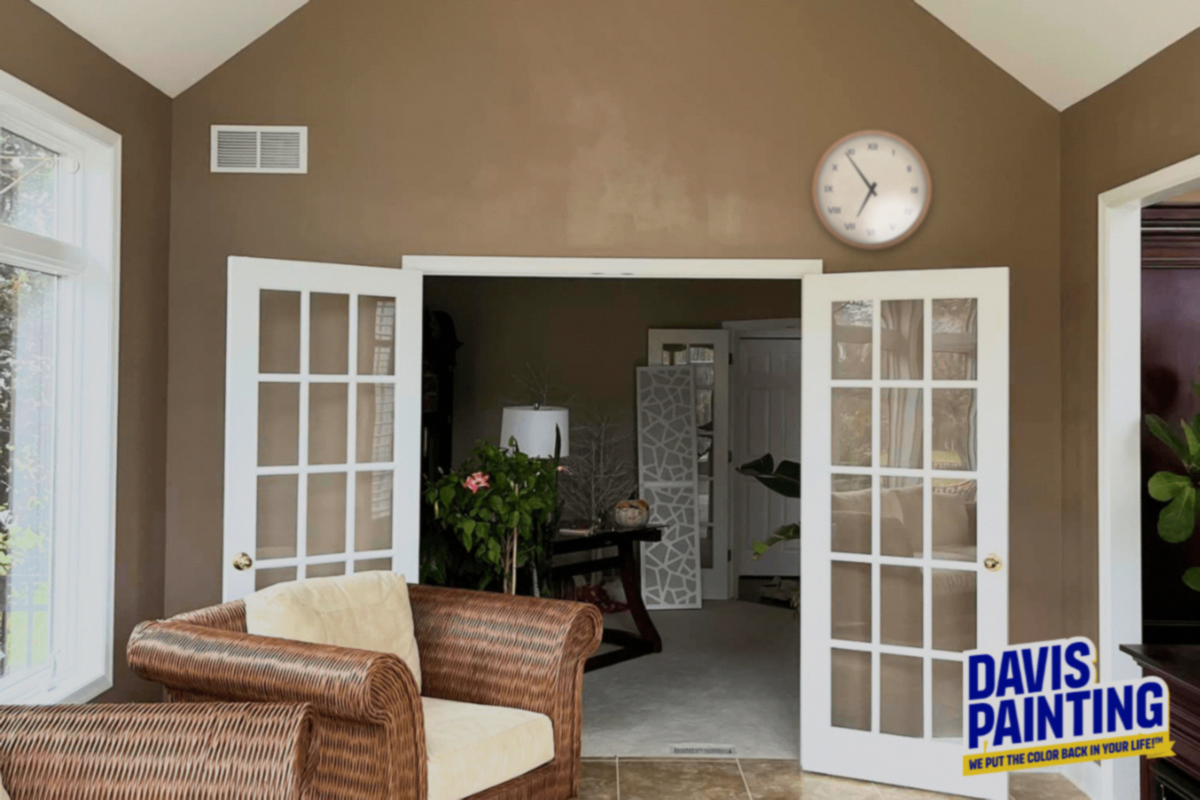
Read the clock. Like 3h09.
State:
6h54
